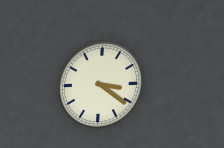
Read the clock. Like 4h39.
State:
3h21
